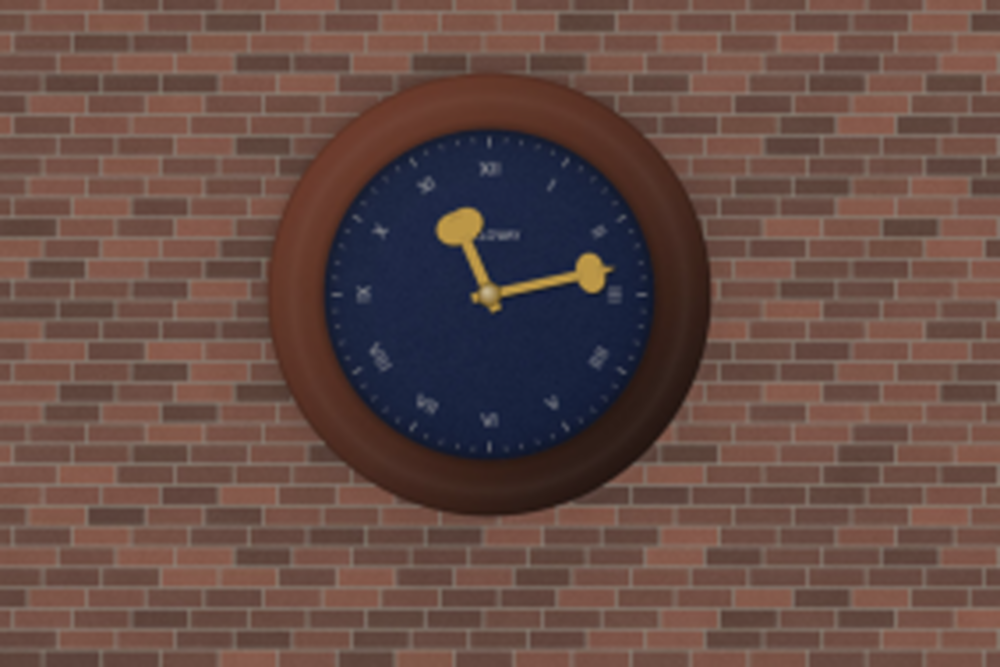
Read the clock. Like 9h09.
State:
11h13
